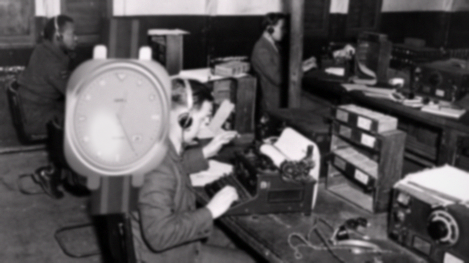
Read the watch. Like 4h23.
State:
12h25
